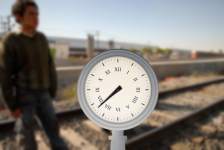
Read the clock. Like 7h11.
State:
7h38
